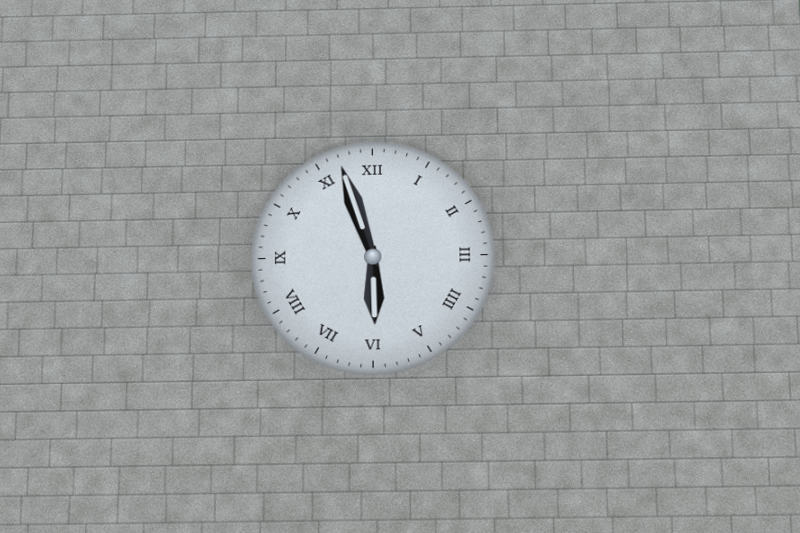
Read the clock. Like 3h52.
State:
5h57
